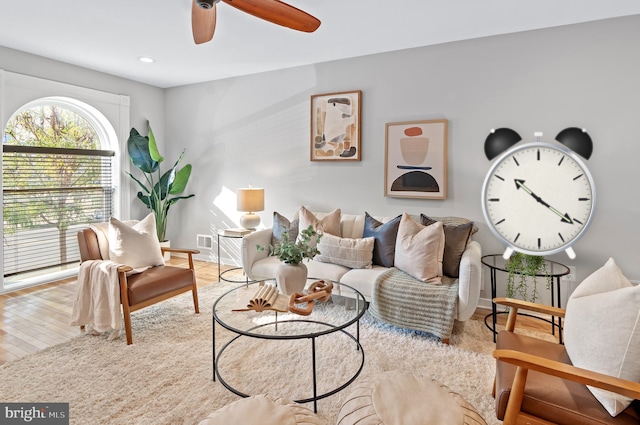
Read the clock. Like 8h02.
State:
10h21
